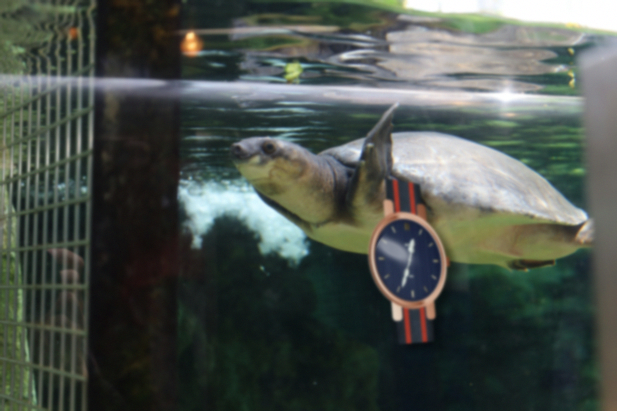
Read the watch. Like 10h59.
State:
12h34
